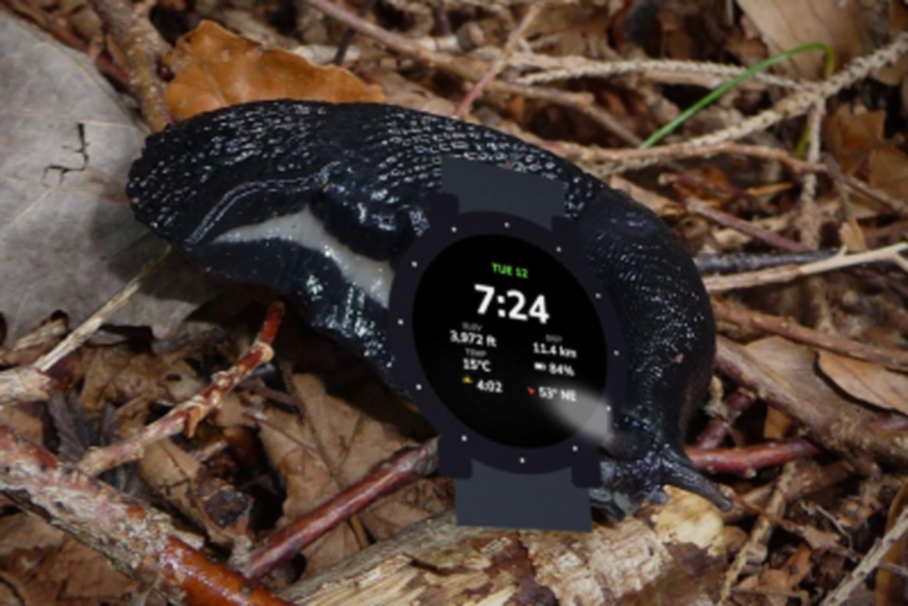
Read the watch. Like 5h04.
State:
7h24
